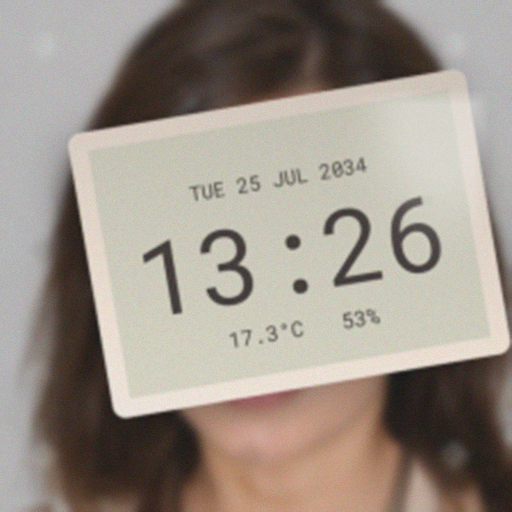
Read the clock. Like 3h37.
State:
13h26
